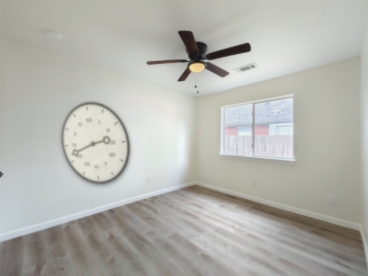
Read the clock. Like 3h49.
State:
2h42
